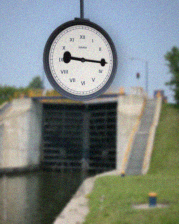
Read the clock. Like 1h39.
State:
9h16
